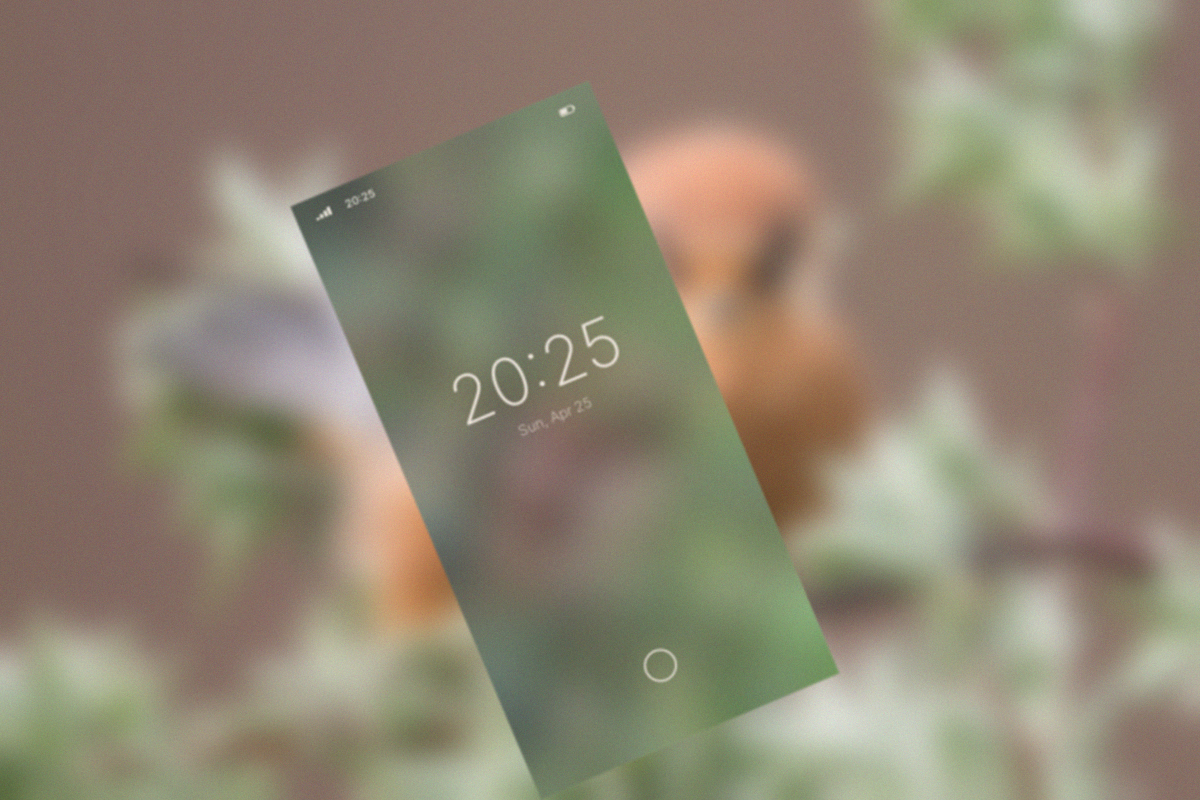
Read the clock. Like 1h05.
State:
20h25
